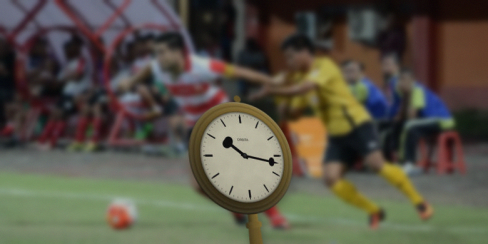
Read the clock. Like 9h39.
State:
10h17
